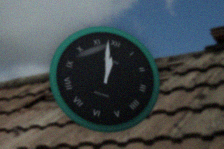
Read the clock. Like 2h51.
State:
11h58
